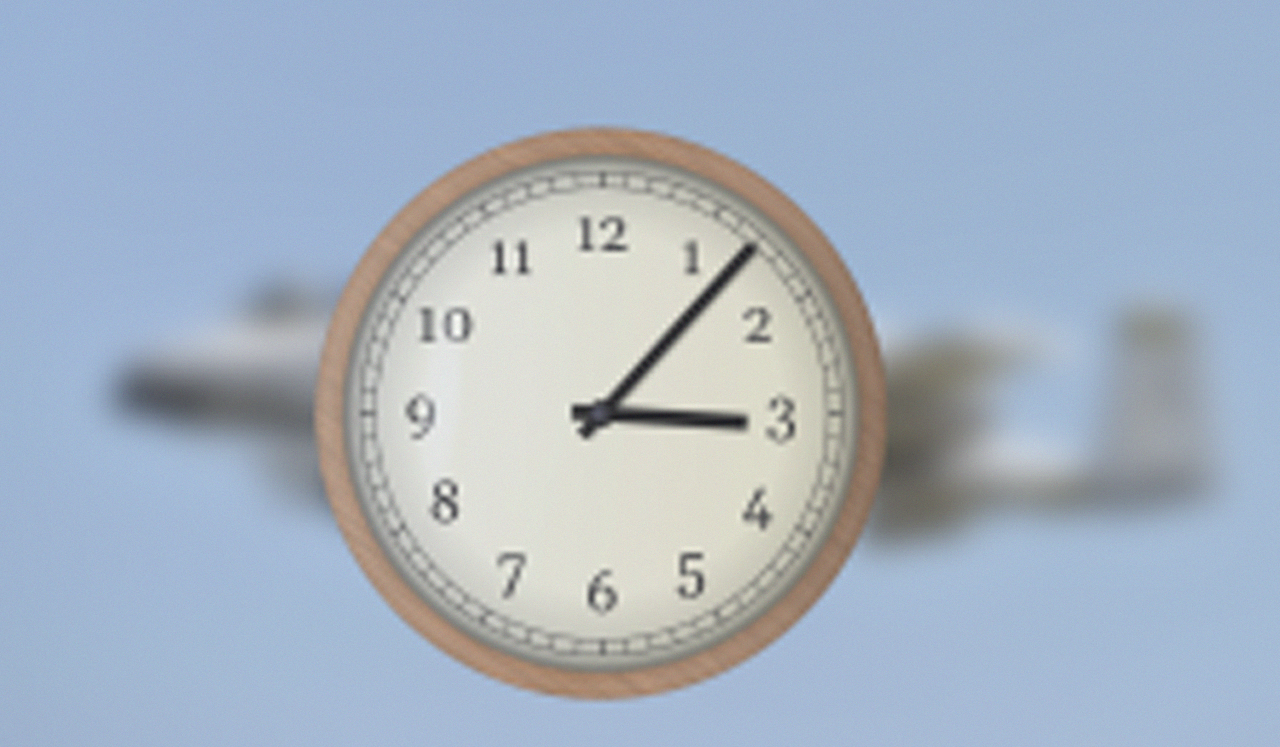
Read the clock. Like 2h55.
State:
3h07
